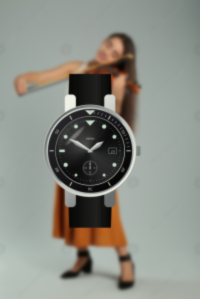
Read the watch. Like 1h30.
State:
1h50
